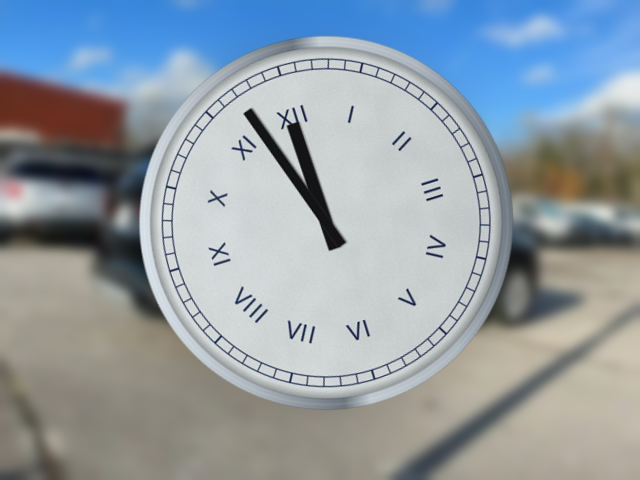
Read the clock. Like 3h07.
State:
11h57
